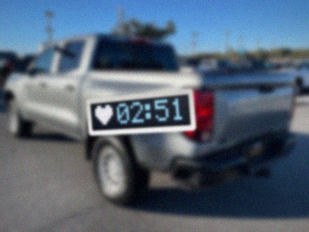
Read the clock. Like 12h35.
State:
2h51
